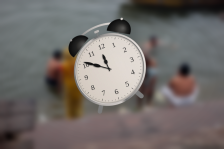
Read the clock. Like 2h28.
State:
11h51
